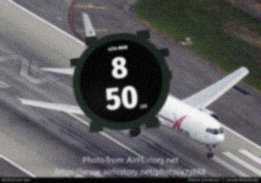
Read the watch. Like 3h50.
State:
8h50
